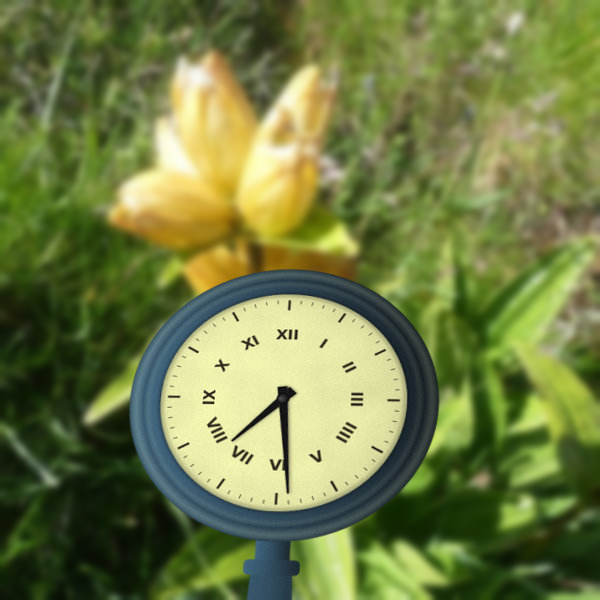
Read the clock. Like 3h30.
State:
7h29
